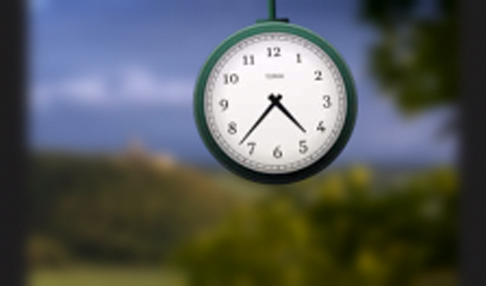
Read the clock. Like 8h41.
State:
4h37
